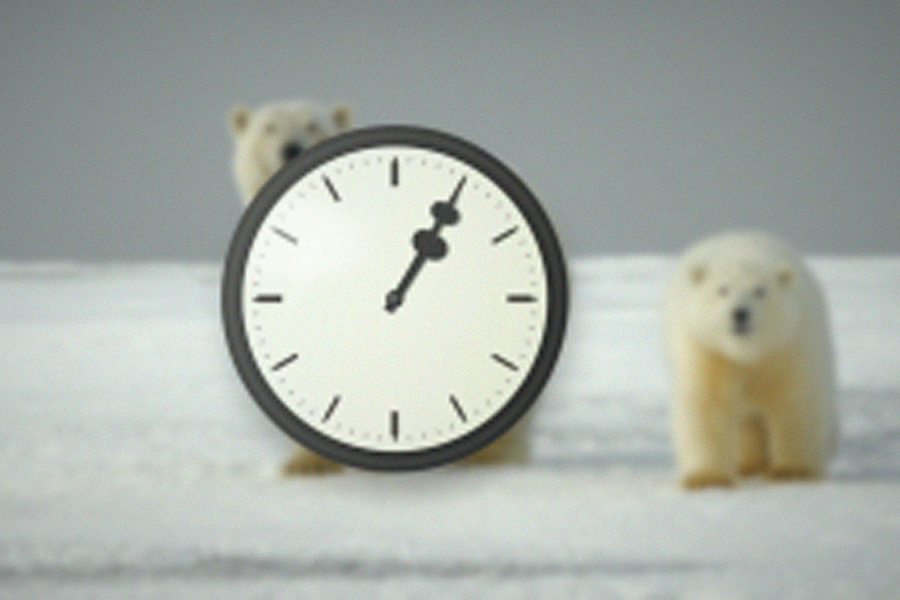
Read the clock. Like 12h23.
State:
1h05
